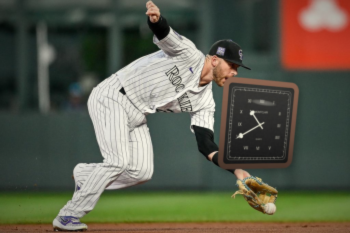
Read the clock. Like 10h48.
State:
10h40
